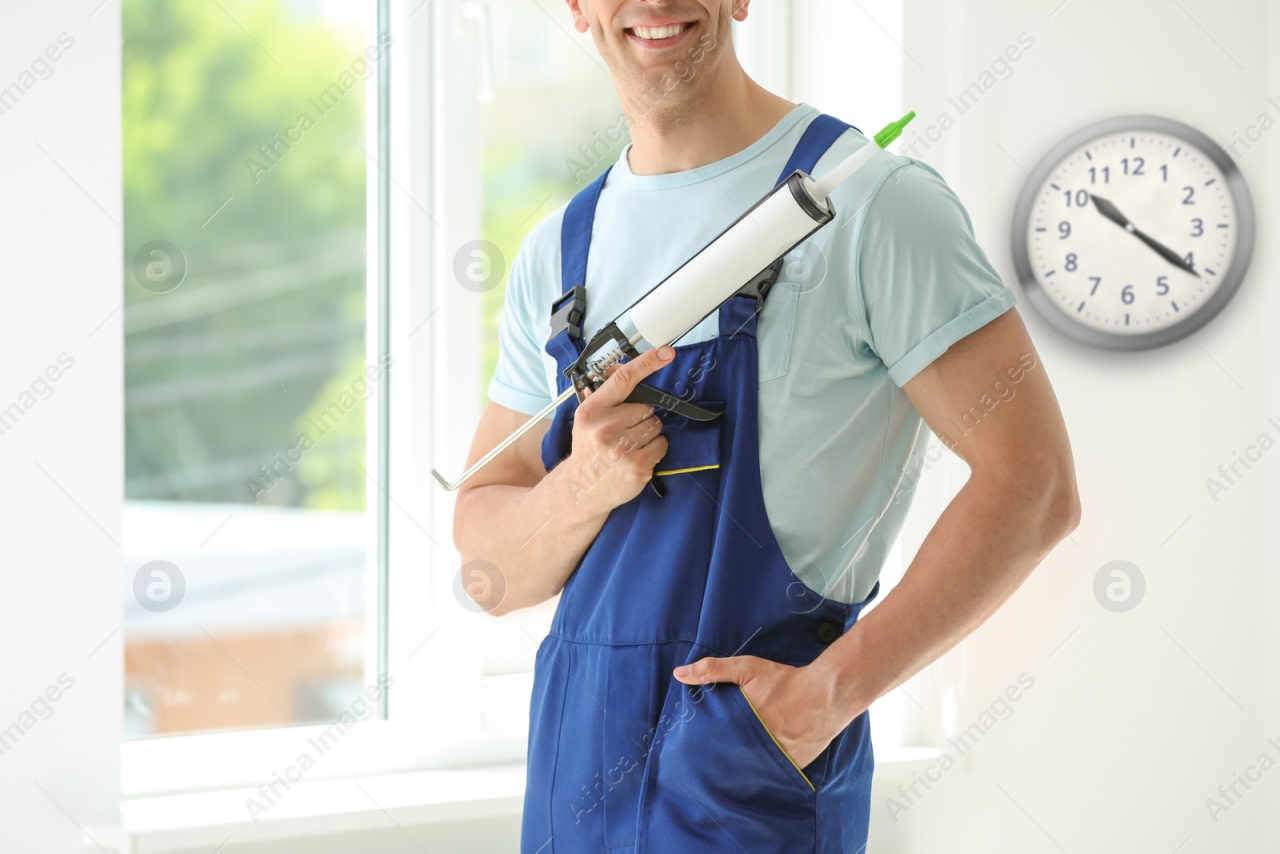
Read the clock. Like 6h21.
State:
10h21
